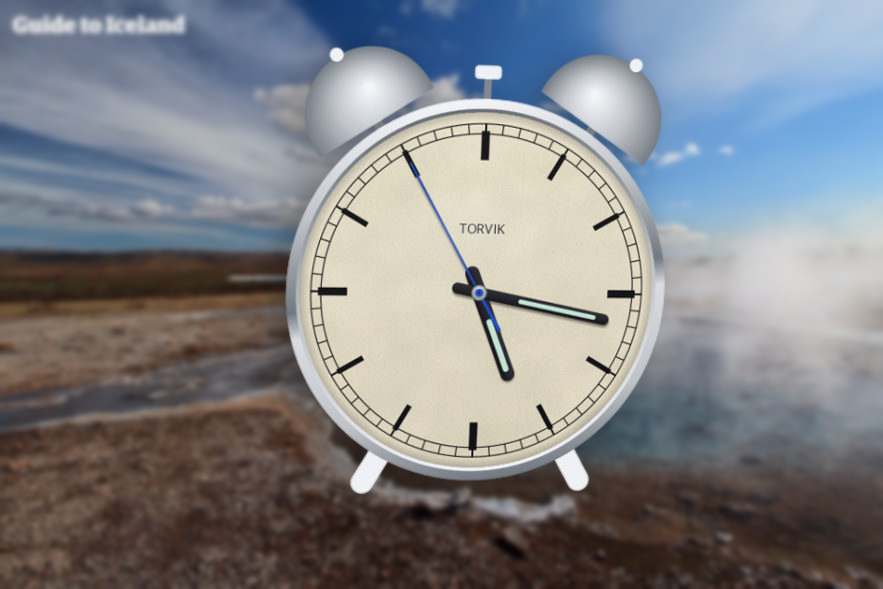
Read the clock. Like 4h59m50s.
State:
5h16m55s
